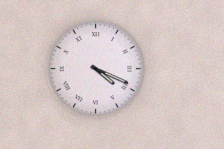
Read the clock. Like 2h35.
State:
4h19
